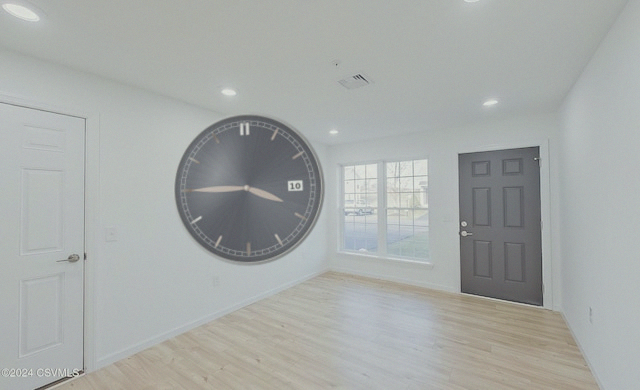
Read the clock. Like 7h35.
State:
3h45
